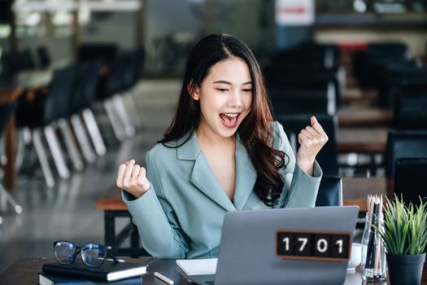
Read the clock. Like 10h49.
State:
17h01
